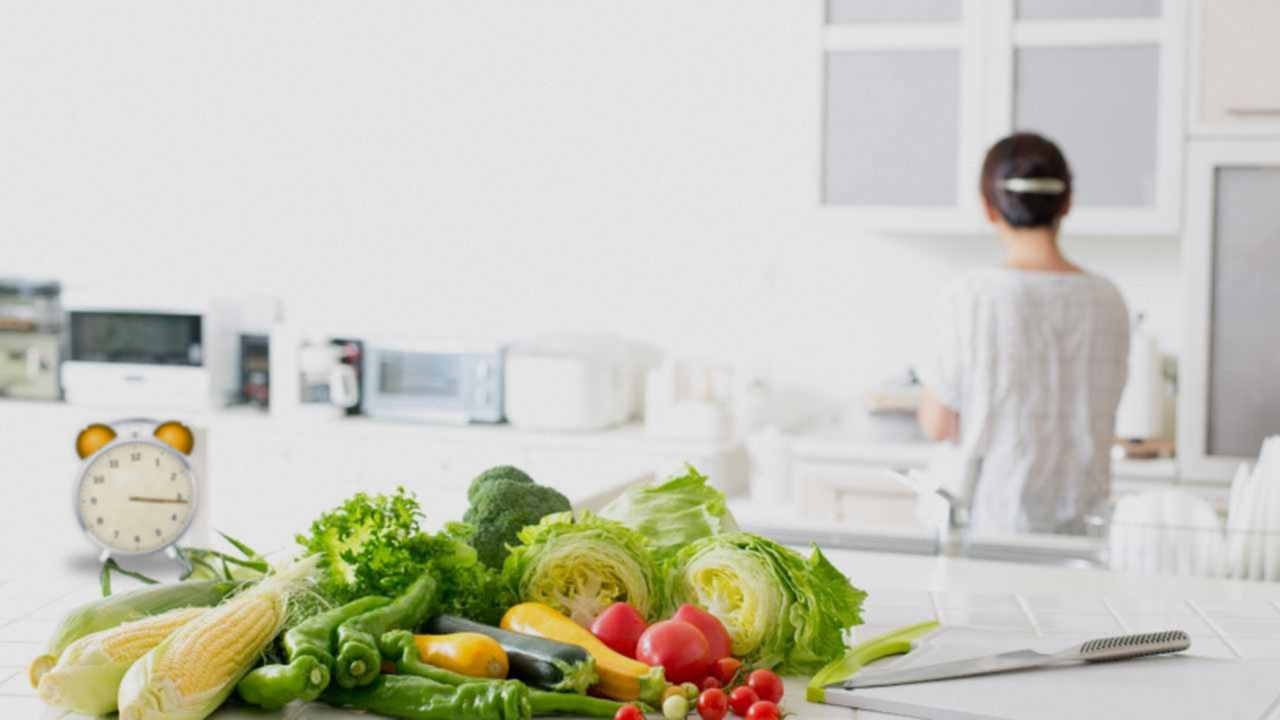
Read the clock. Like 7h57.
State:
3h16
